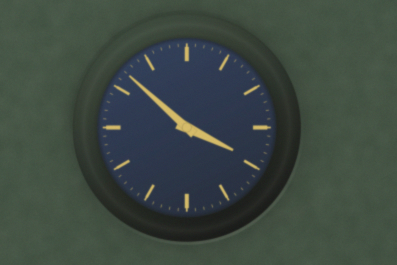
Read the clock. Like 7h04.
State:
3h52
